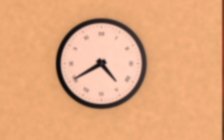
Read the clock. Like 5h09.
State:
4h40
